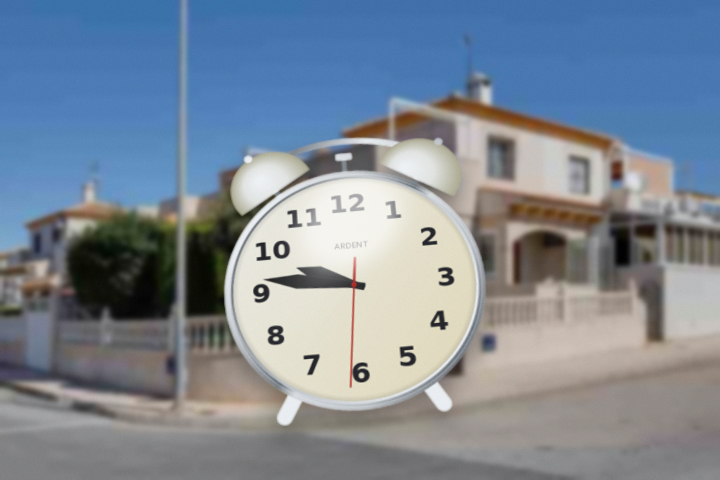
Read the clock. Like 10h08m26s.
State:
9h46m31s
